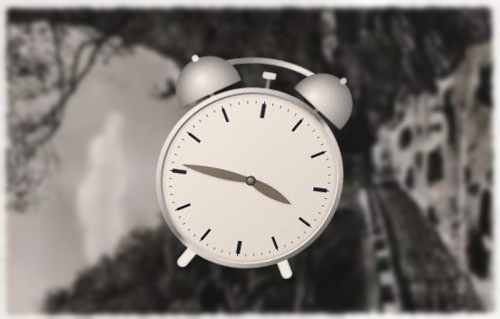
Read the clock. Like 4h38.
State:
3h46
